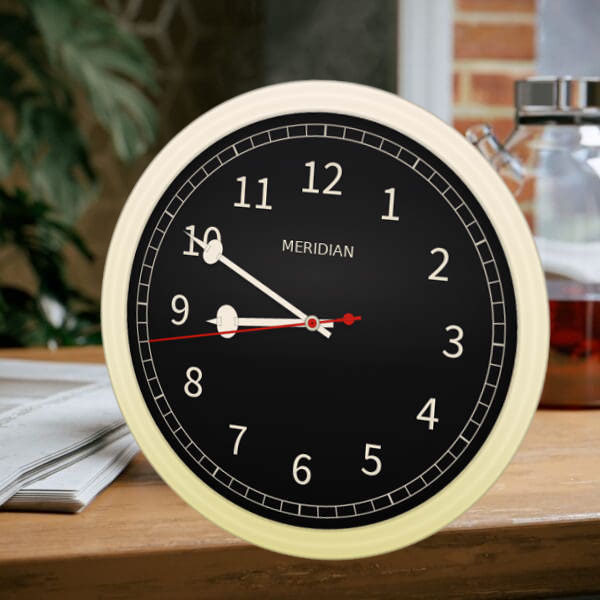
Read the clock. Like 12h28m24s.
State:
8h49m43s
